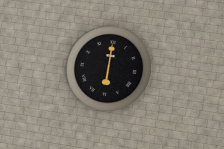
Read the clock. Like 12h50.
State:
6h00
